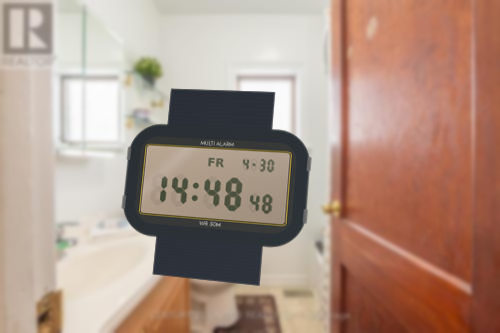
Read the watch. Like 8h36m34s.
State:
14h48m48s
